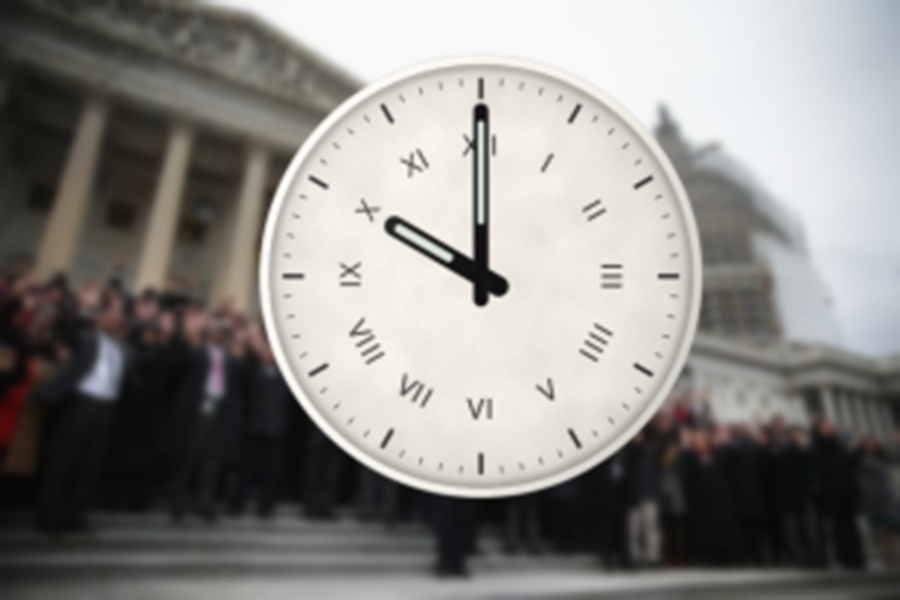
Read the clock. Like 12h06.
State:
10h00
